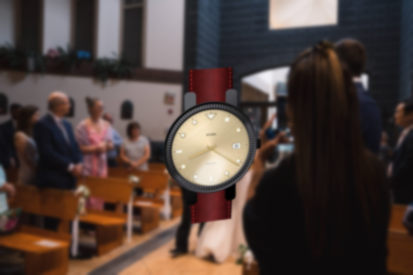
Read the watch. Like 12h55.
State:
8h21
